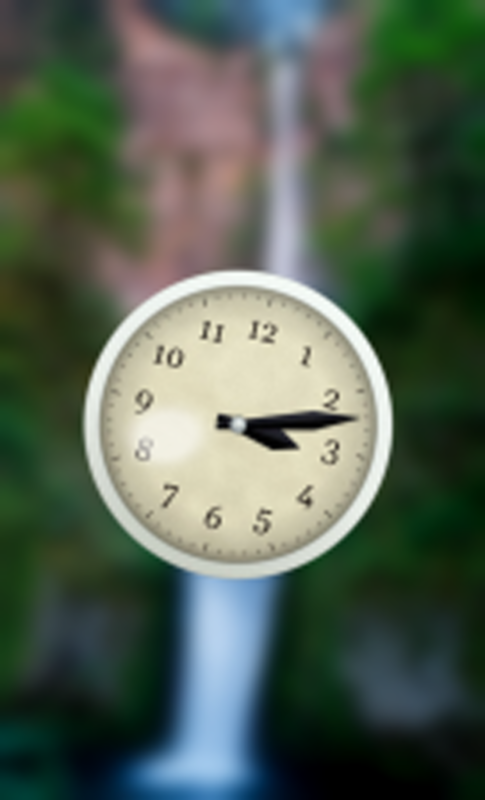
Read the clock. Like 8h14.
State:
3h12
